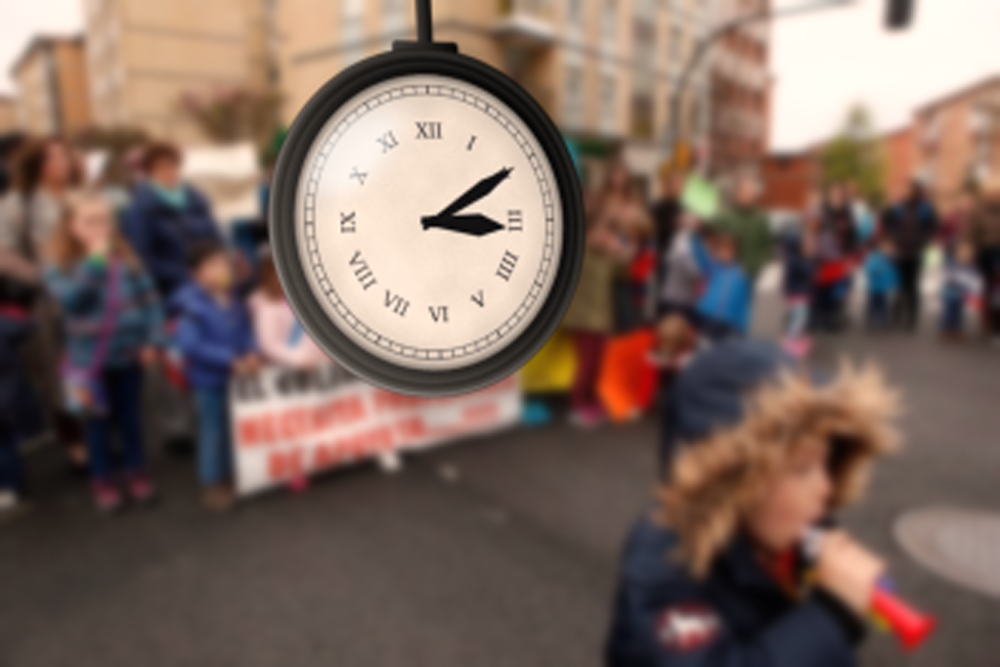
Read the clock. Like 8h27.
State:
3h10
